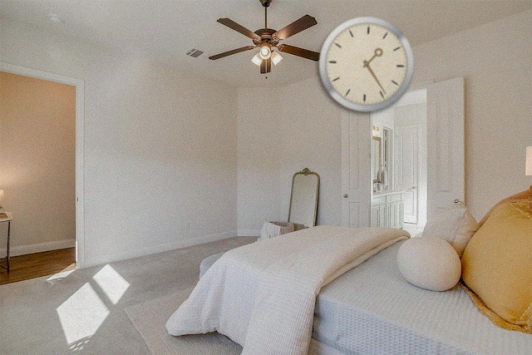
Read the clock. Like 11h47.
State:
1h24
